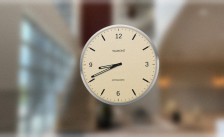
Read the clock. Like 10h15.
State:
8h41
